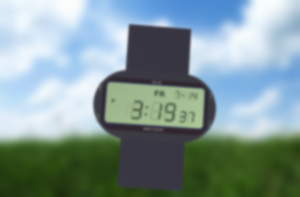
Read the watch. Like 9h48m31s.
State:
3h19m37s
